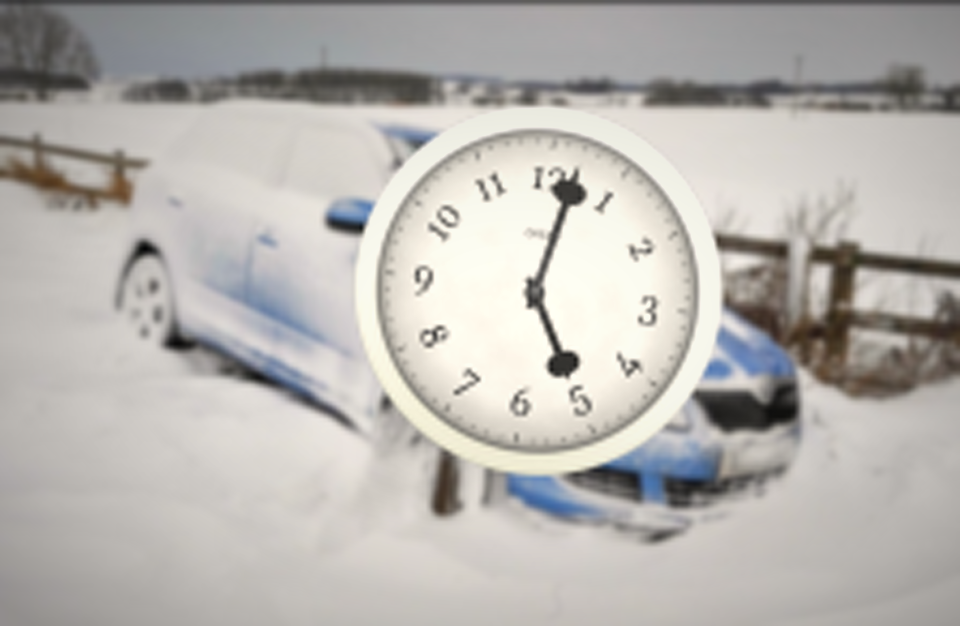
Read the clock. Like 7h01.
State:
5h02
